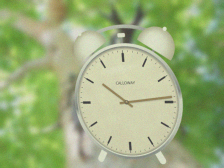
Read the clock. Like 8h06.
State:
10h14
